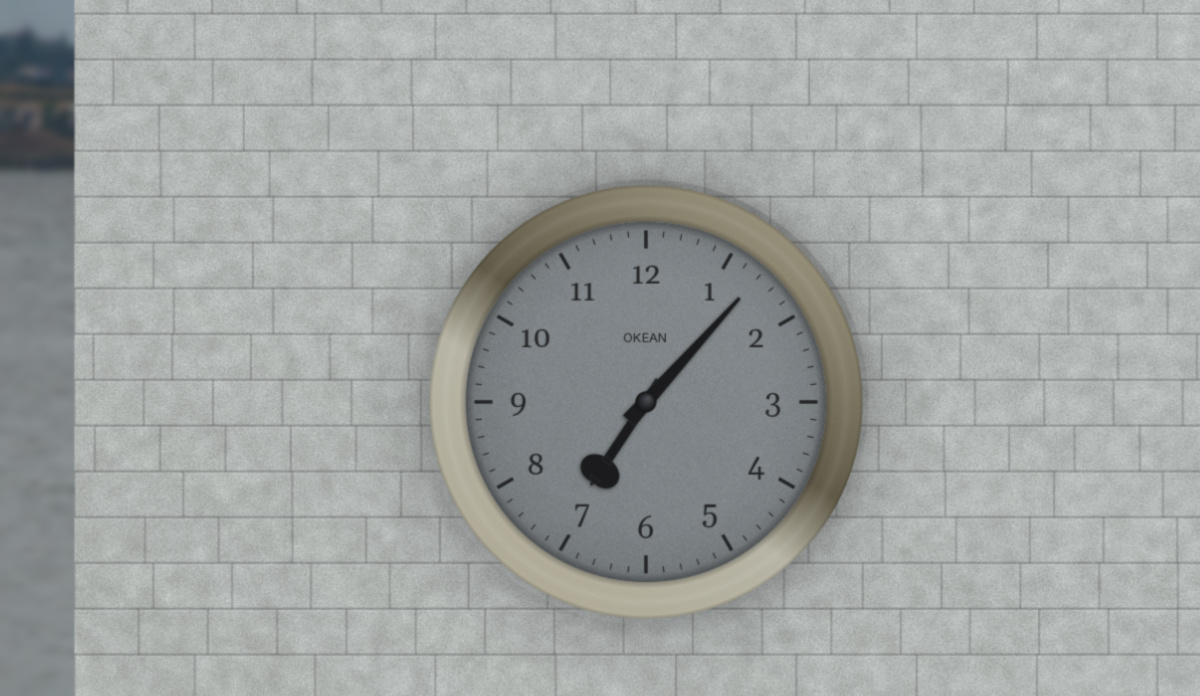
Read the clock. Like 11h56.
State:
7h07
